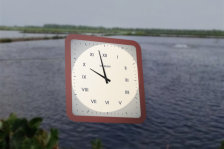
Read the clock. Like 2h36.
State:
9h58
